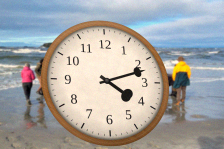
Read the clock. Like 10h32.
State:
4h12
